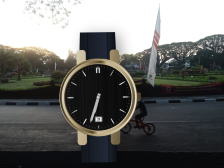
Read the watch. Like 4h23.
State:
6h33
